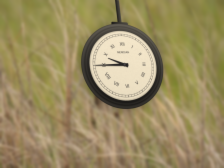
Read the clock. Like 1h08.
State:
9h45
